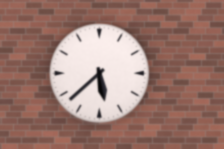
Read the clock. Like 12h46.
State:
5h38
